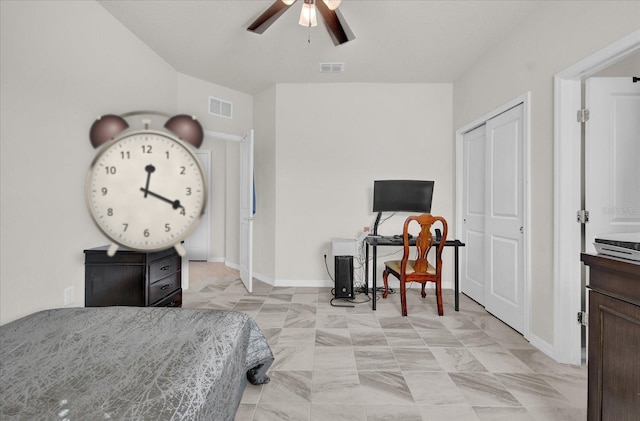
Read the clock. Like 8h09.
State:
12h19
